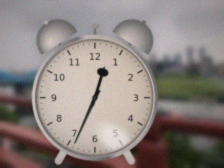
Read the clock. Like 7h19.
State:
12h34
